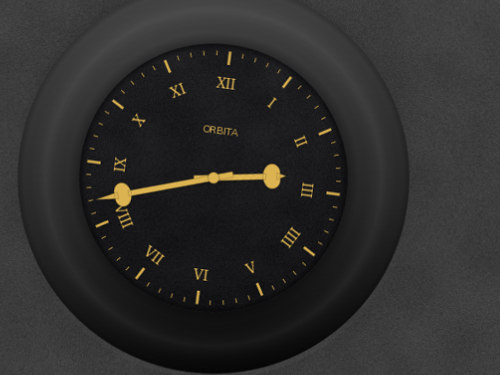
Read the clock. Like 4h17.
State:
2h42
